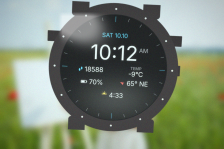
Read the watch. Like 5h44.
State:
10h12
